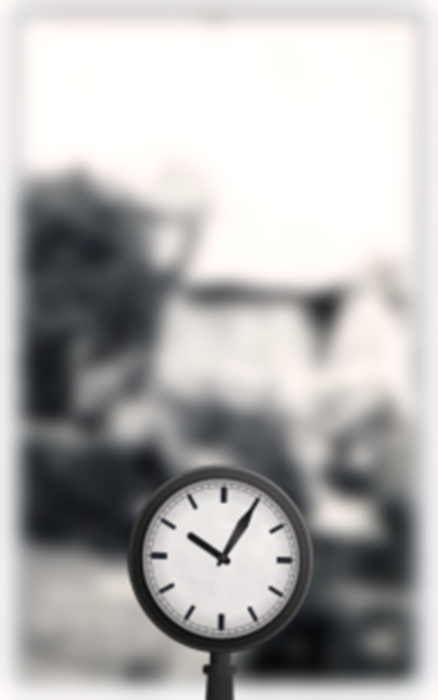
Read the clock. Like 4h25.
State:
10h05
